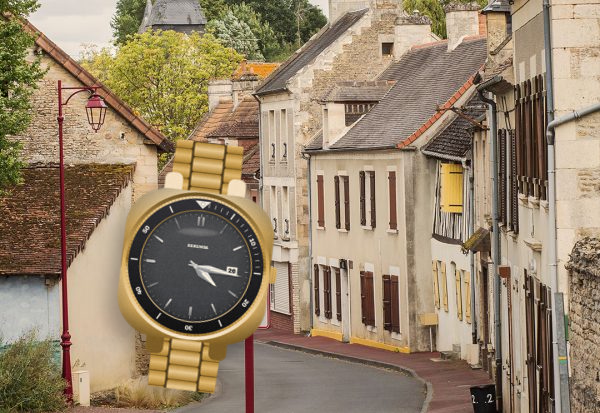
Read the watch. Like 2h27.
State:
4h16
